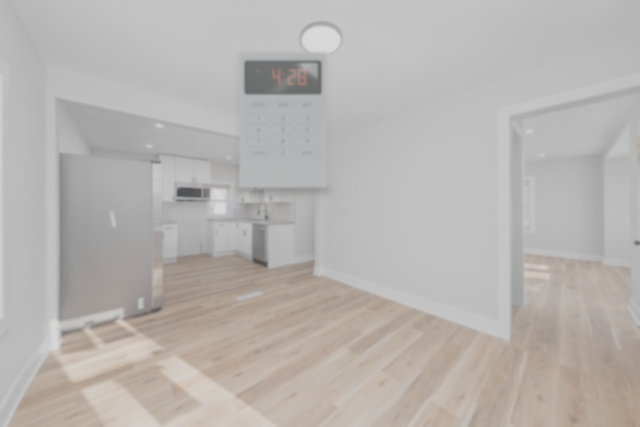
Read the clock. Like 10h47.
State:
4h28
